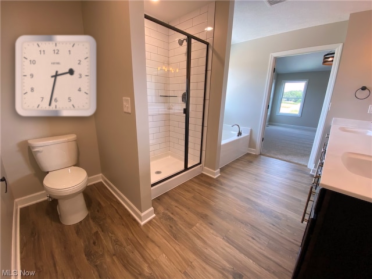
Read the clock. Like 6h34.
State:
2h32
